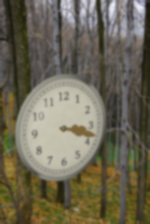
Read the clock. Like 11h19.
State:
3h18
